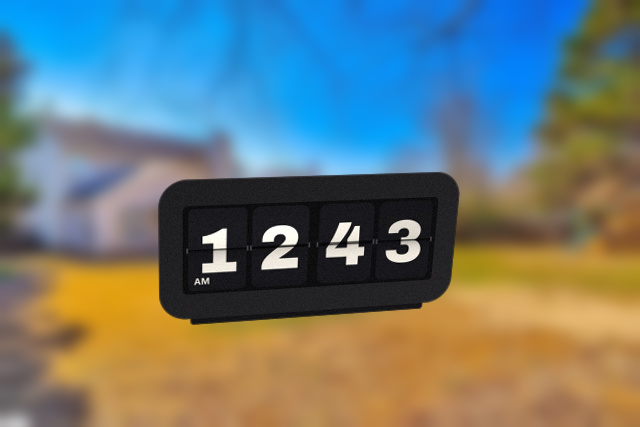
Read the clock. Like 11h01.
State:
12h43
